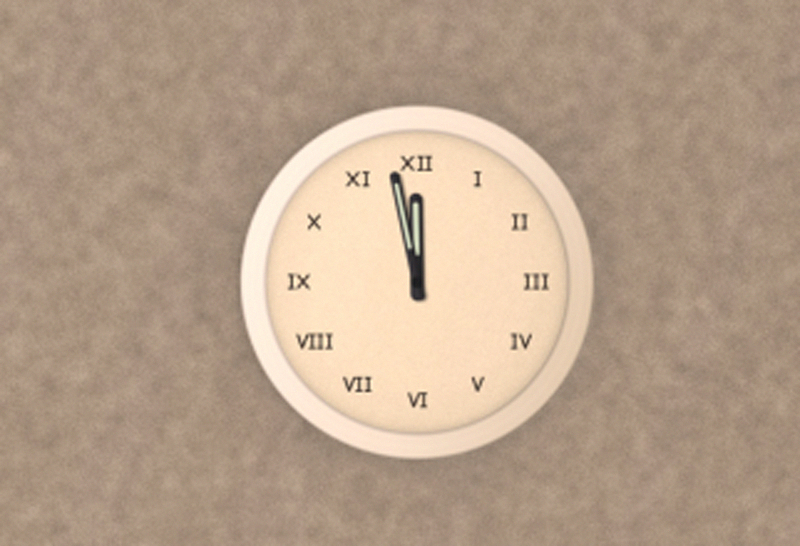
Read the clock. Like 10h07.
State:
11h58
